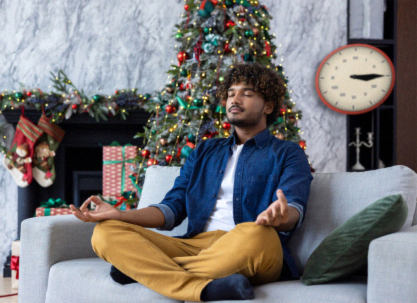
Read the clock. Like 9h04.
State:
3h15
